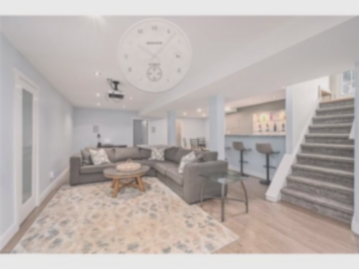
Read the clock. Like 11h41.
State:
10h07
